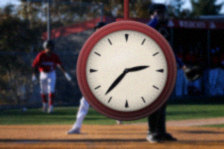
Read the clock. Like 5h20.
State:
2h37
